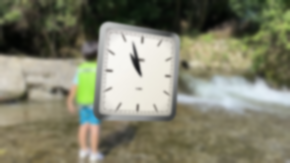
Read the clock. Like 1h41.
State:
10h57
